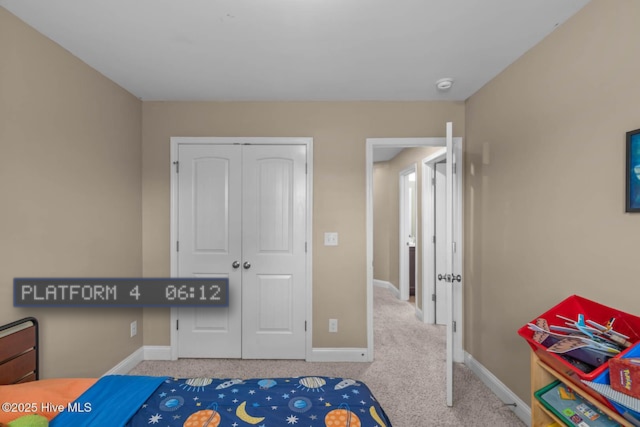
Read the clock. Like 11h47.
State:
6h12
